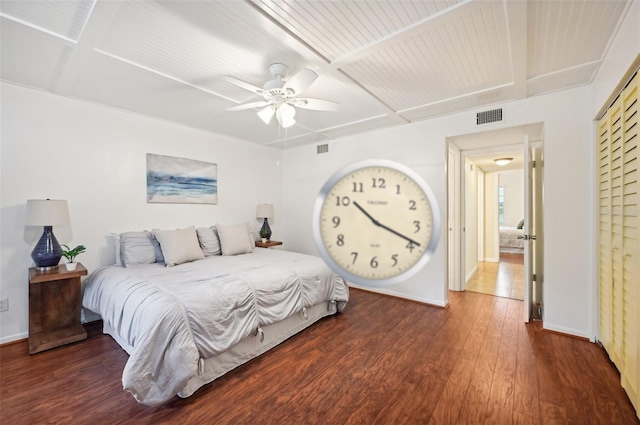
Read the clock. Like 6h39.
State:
10h19
